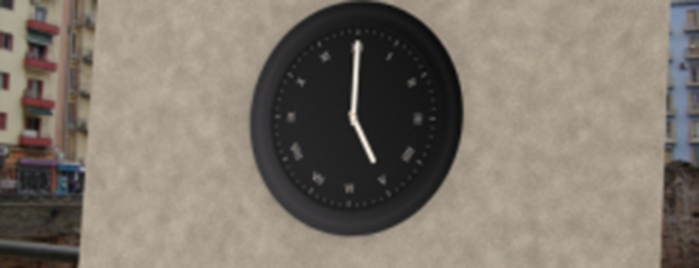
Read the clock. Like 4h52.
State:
5h00
